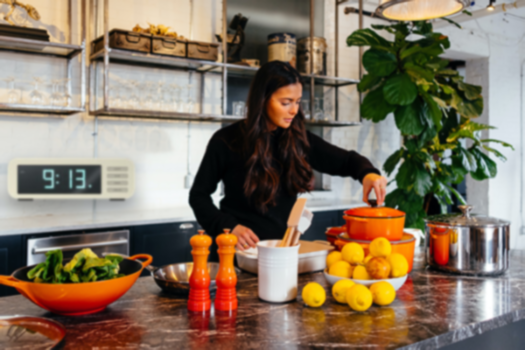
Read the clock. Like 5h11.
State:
9h13
